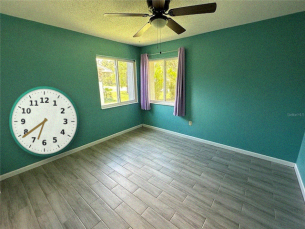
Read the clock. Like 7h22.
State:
6h39
